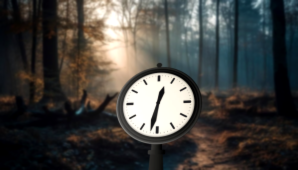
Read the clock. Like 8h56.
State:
12h32
